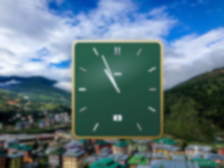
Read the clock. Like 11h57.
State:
10h56
